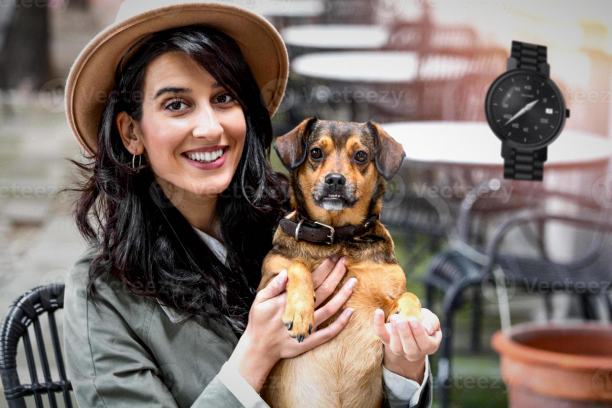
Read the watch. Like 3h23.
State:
1h38
